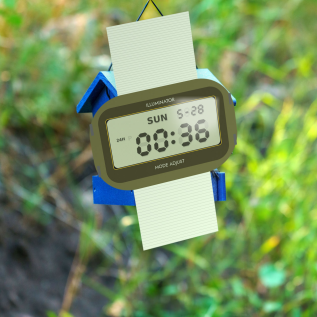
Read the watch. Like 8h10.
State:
0h36
